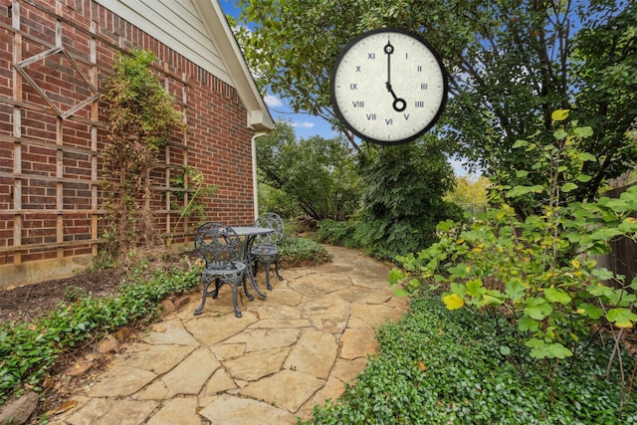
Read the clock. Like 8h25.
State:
5h00
